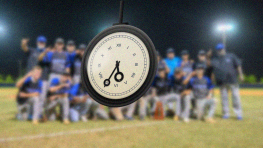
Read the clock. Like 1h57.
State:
5h35
